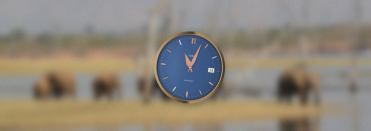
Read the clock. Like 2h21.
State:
11h03
